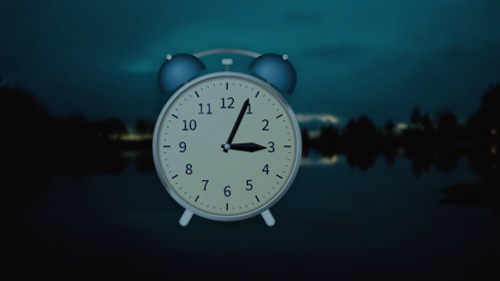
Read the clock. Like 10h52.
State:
3h04
